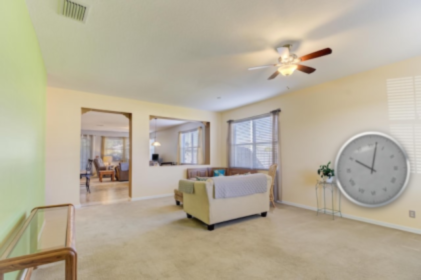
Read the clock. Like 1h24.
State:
10h02
